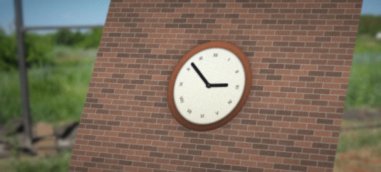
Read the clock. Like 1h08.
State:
2h52
